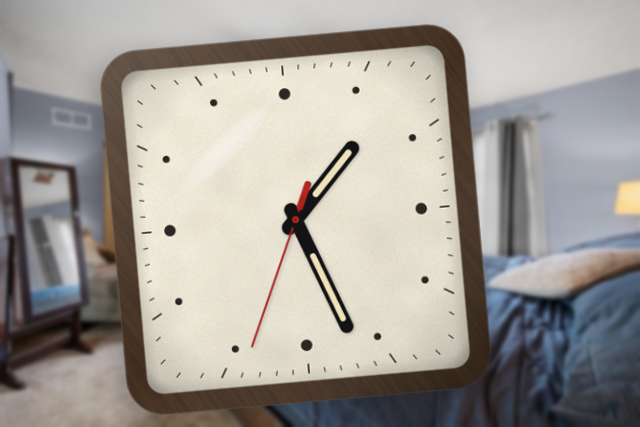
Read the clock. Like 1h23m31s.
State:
1h26m34s
